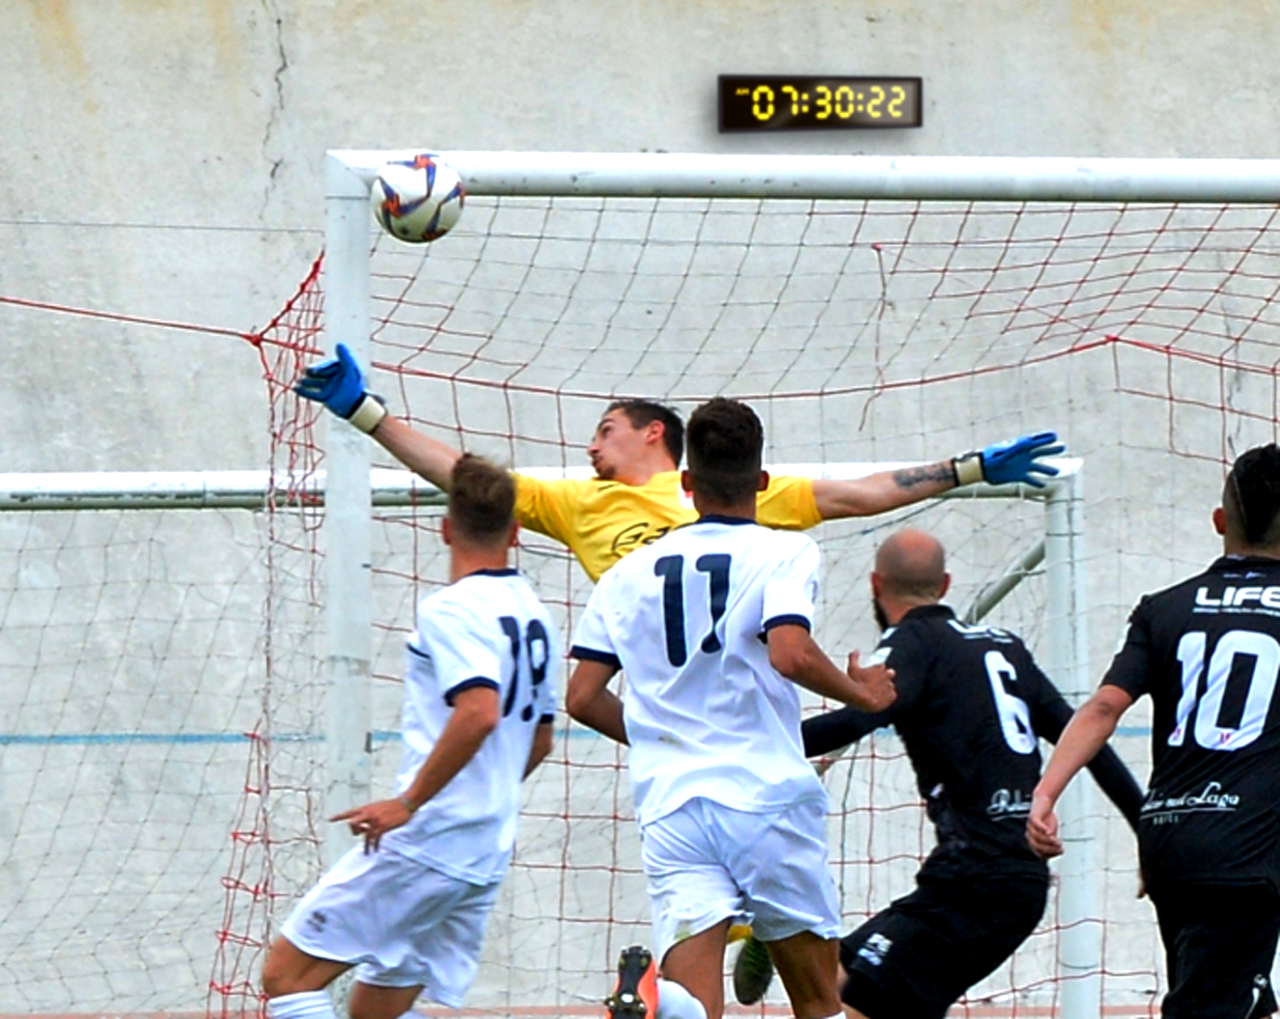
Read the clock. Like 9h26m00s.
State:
7h30m22s
